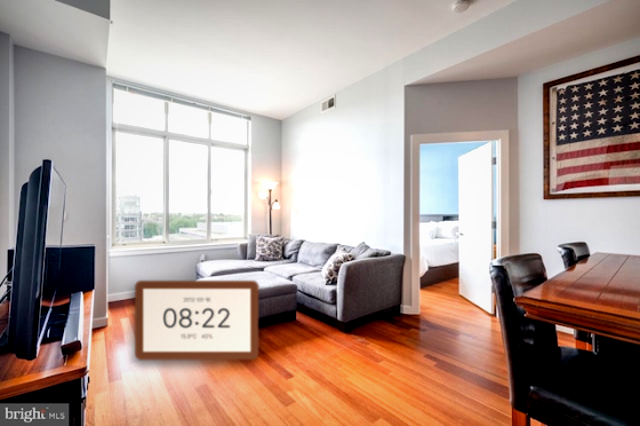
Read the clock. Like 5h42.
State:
8h22
